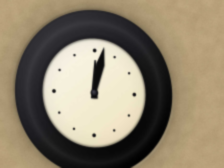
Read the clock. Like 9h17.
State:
12h02
